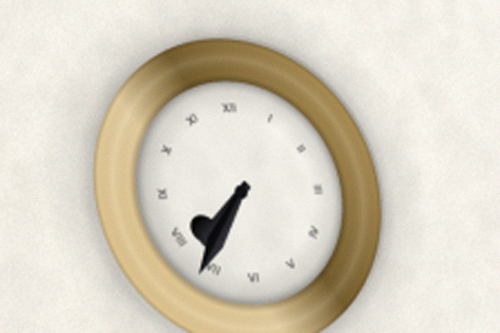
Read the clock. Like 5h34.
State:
7h36
